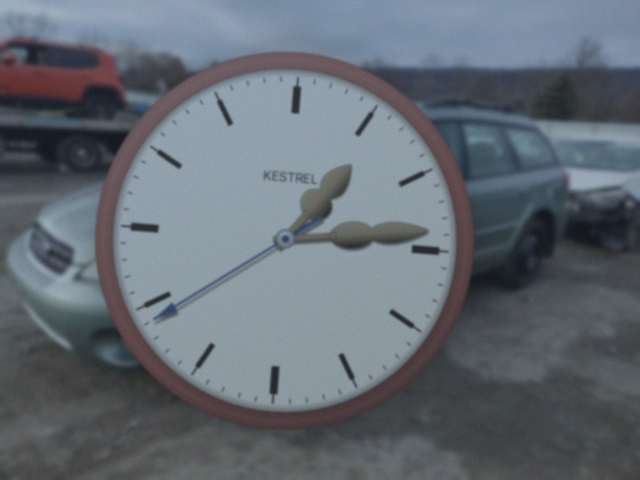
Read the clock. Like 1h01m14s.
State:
1h13m39s
